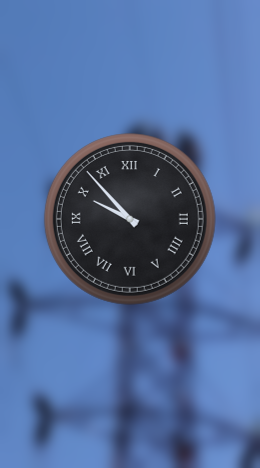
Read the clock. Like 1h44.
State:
9h53
